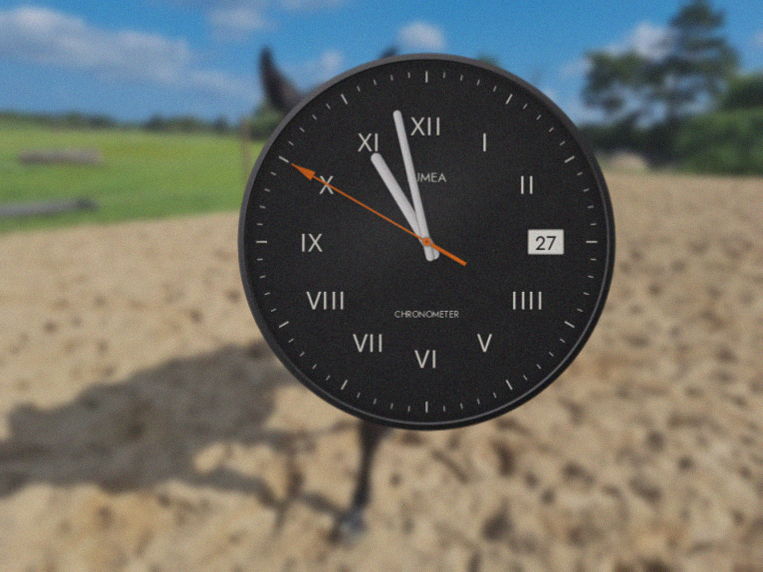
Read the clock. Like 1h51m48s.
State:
10h57m50s
